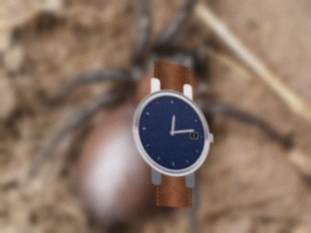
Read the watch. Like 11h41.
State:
12h13
